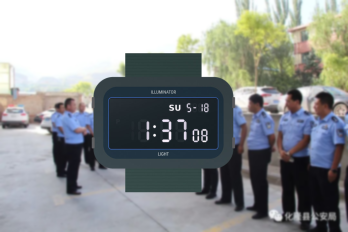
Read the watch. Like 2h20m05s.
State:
1h37m08s
